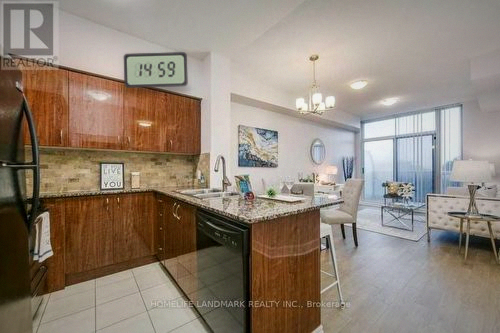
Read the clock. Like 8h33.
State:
14h59
